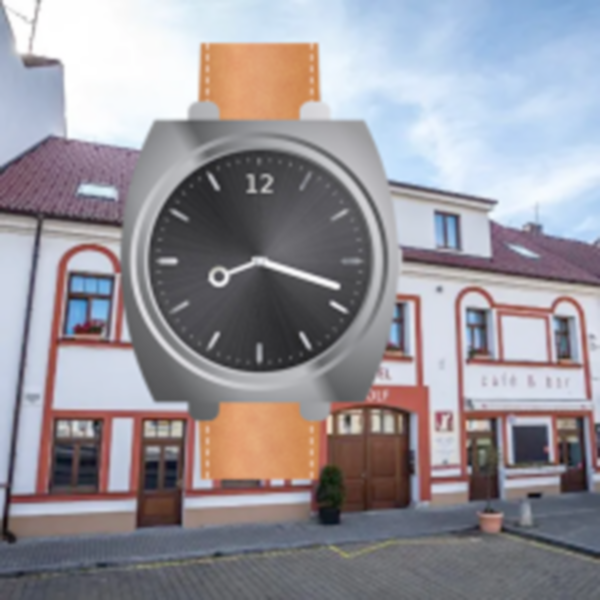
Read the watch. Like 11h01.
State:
8h18
